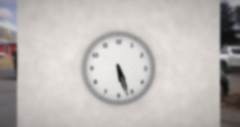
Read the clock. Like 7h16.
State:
5h27
